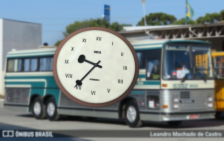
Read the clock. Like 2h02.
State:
9h36
